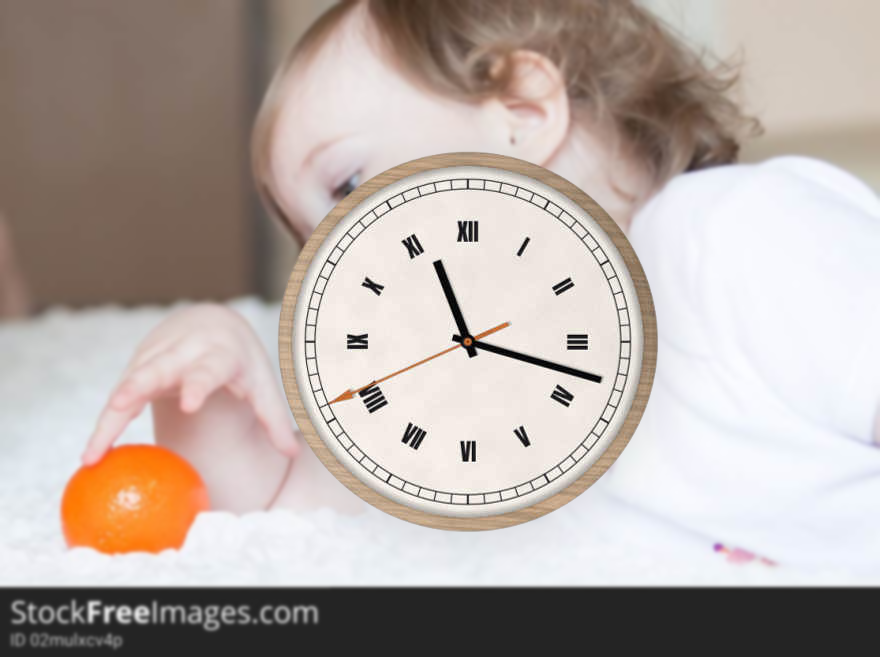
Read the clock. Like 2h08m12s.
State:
11h17m41s
